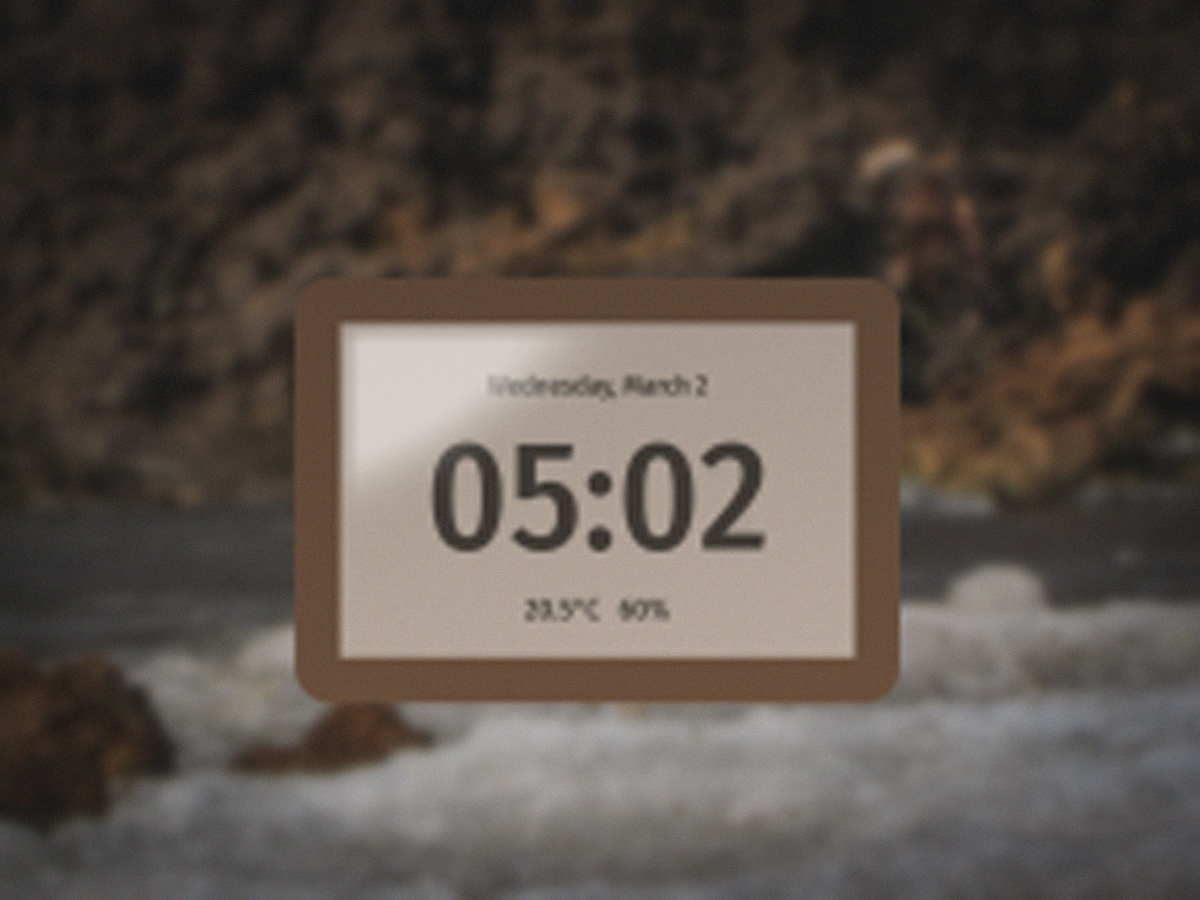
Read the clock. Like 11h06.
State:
5h02
